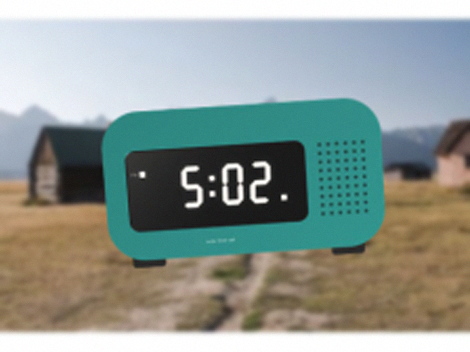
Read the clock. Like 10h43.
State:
5h02
